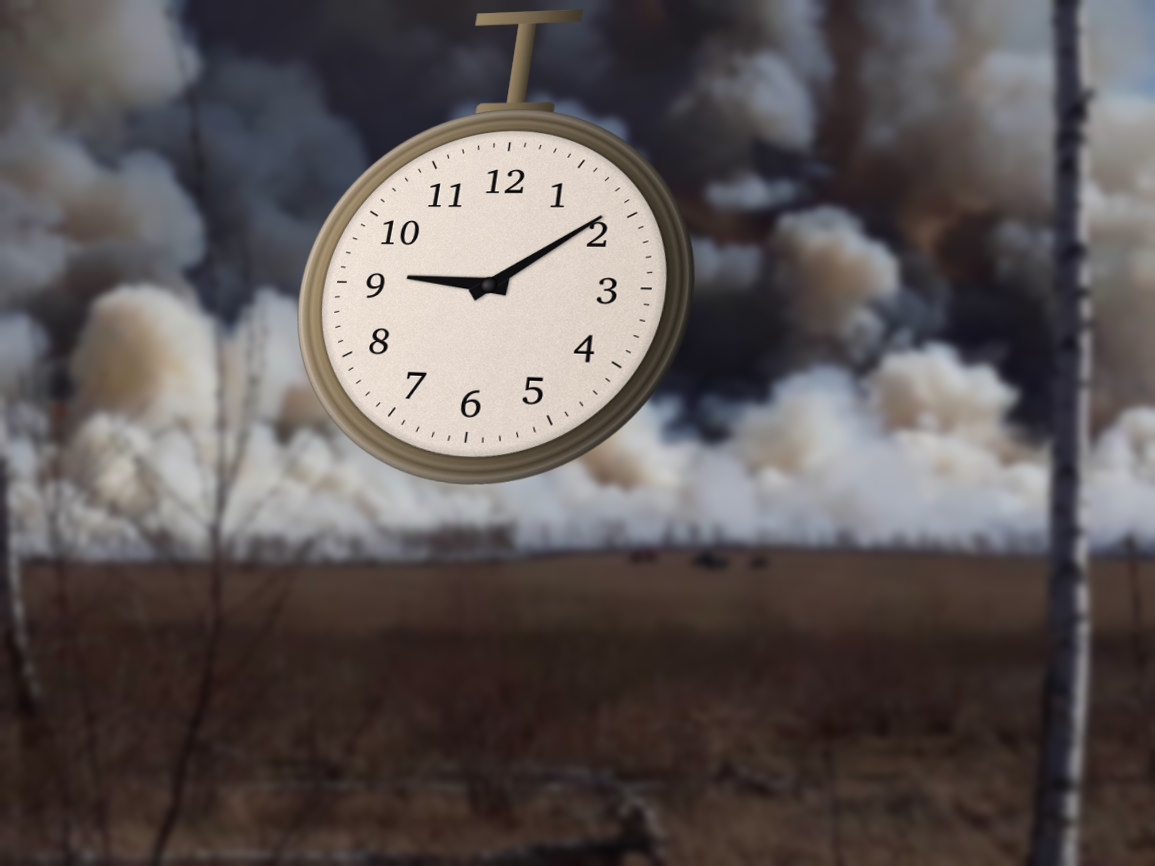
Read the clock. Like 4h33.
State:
9h09
